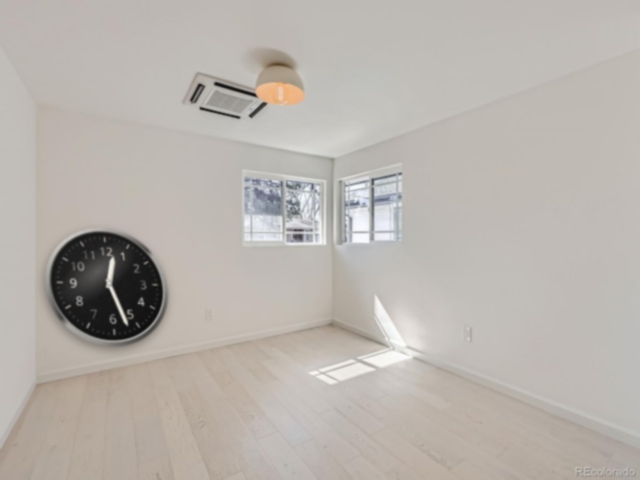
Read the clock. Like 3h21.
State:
12h27
